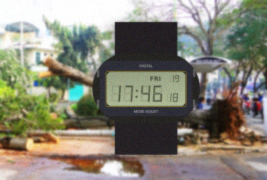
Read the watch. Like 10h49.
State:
17h46
